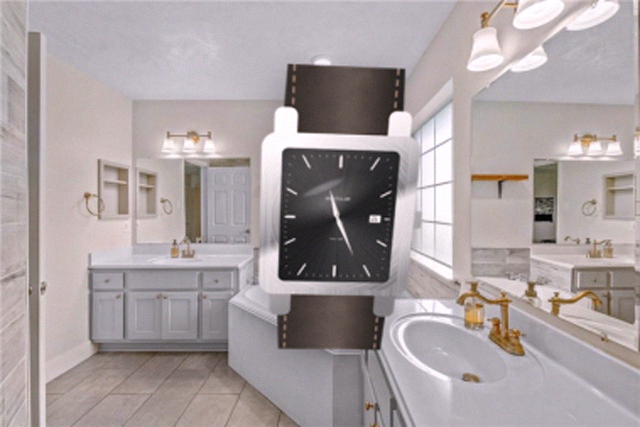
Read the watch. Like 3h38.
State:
11h26
